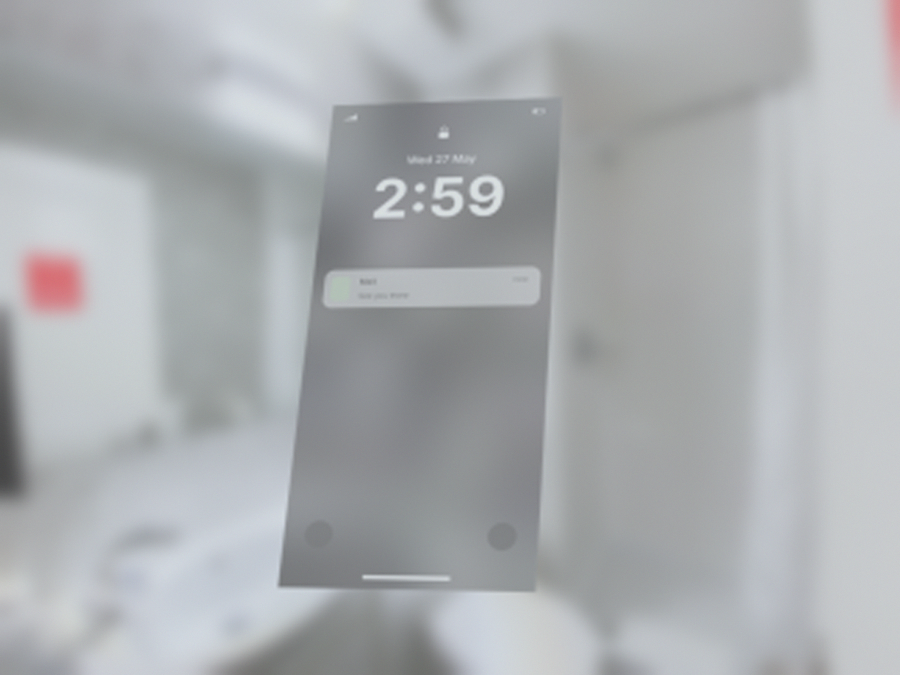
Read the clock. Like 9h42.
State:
2h59
